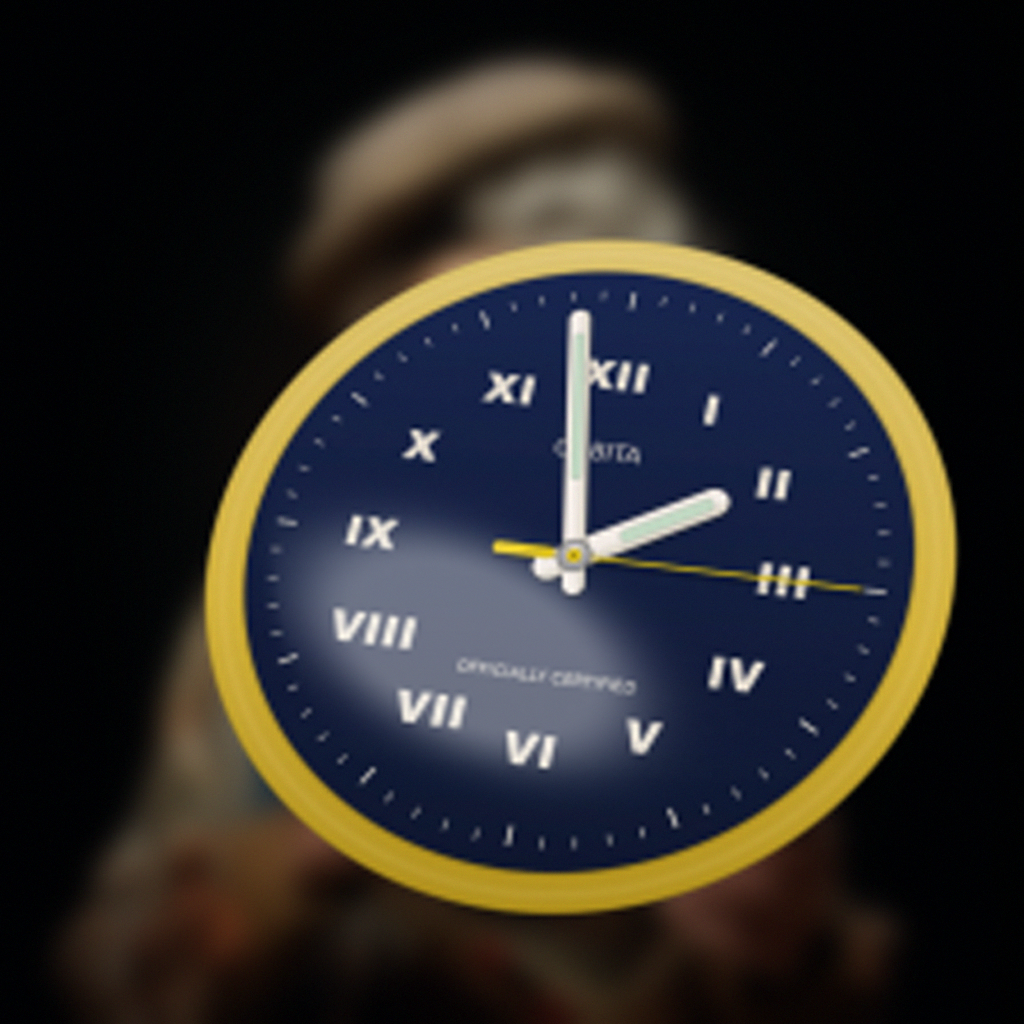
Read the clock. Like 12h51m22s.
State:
1h58m15s
